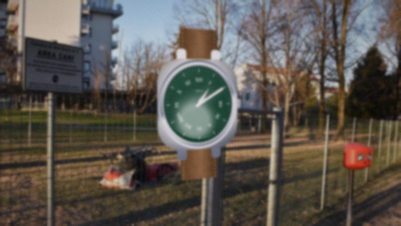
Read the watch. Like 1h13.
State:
1h10
